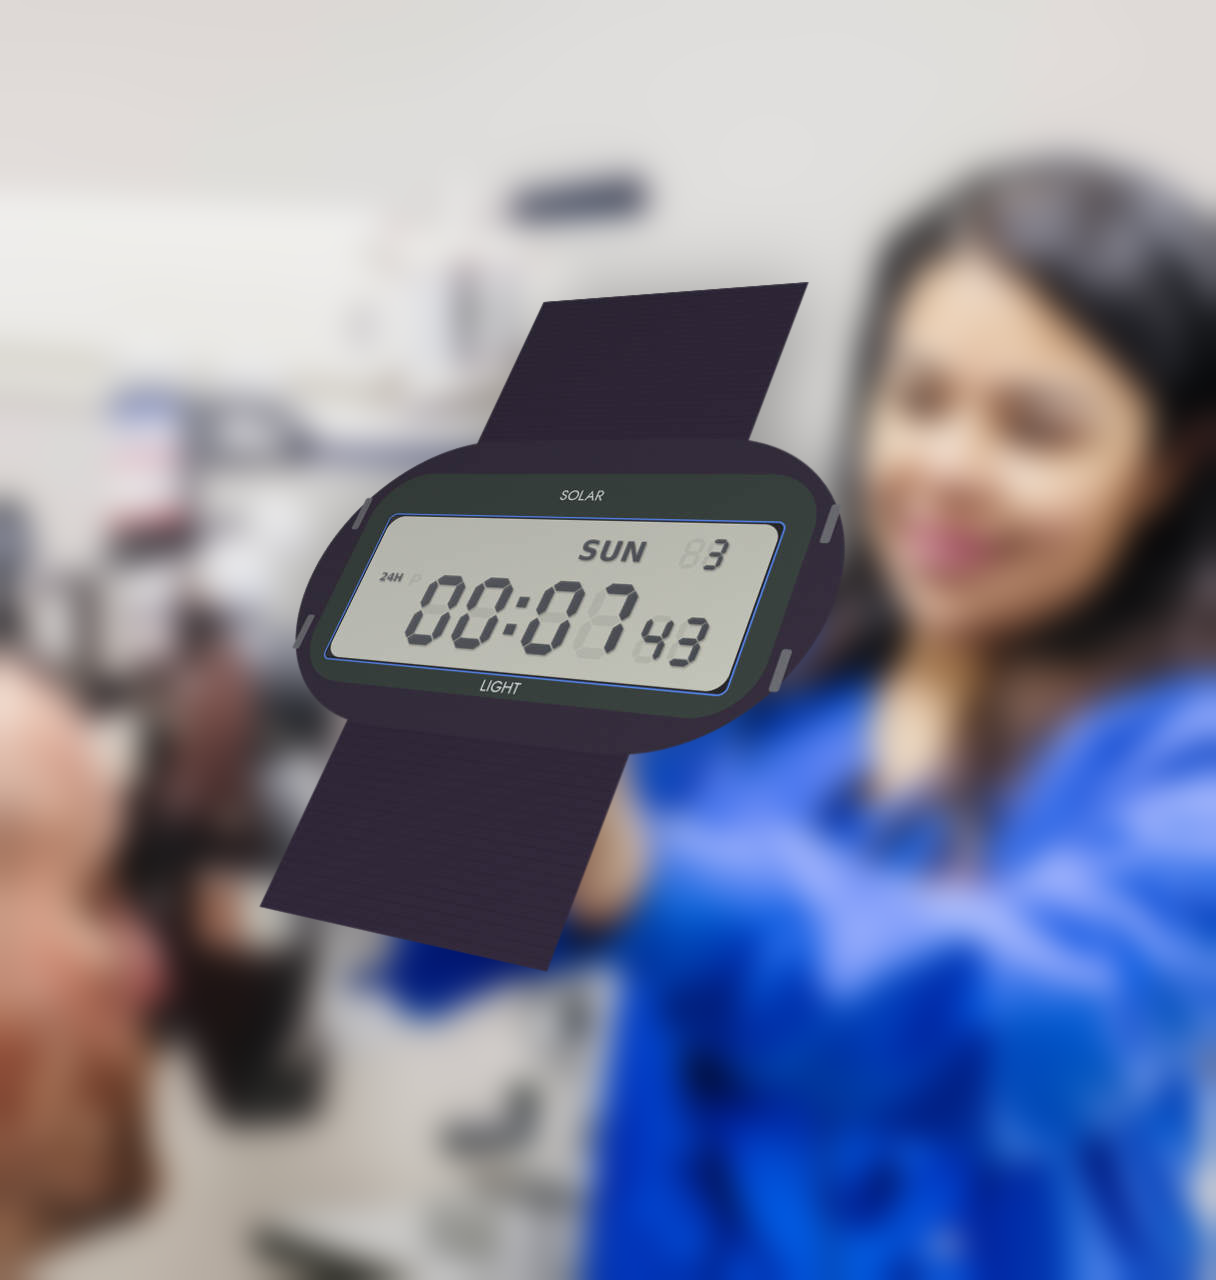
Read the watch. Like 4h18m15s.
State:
0h07m43s
